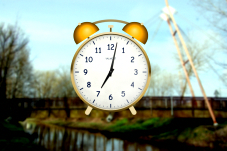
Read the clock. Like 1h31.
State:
7h02
